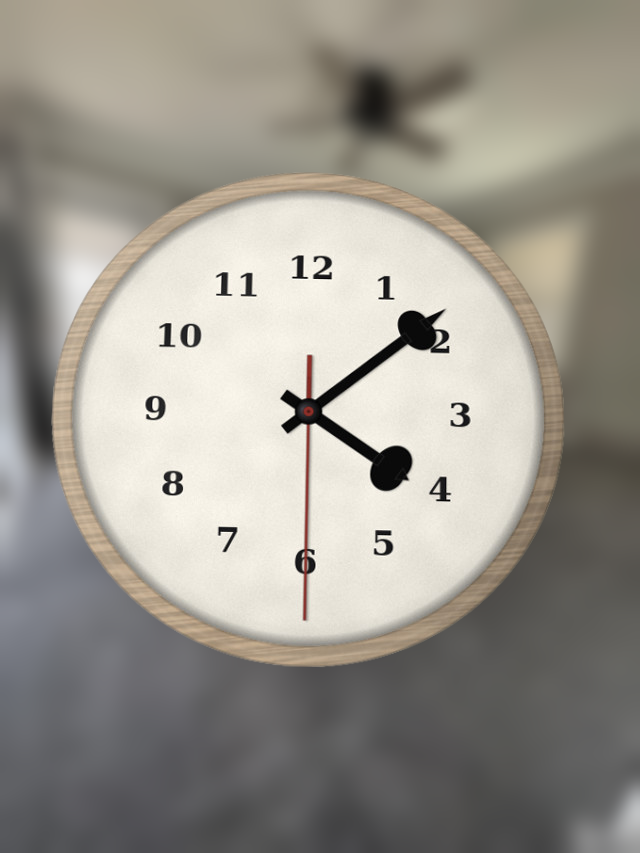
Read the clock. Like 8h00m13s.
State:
4h08m30s
